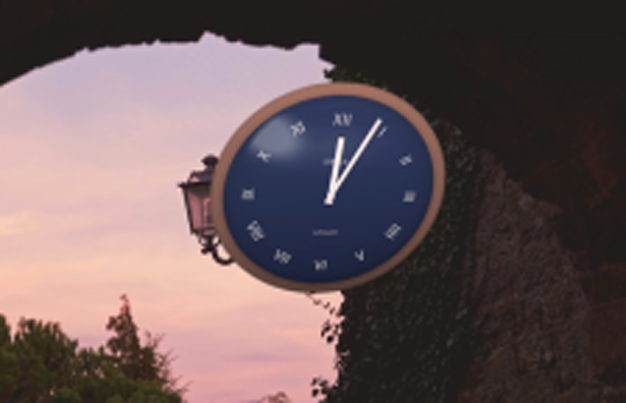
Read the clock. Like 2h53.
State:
12h04
